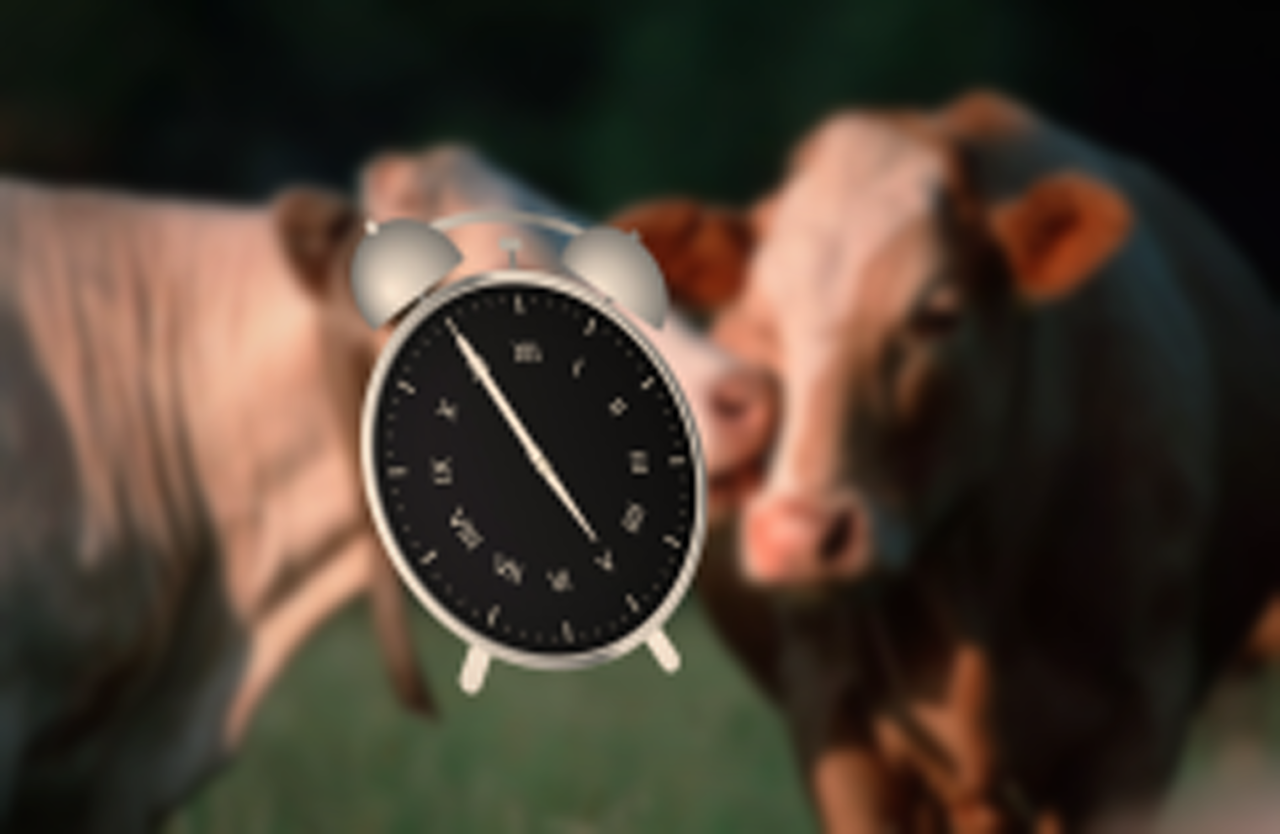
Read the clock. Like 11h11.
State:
4h55
